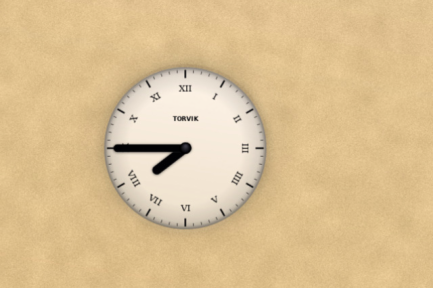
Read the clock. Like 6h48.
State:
7h45
